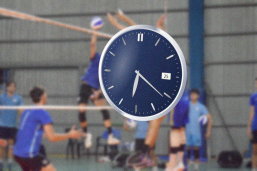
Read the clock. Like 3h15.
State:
6h21
